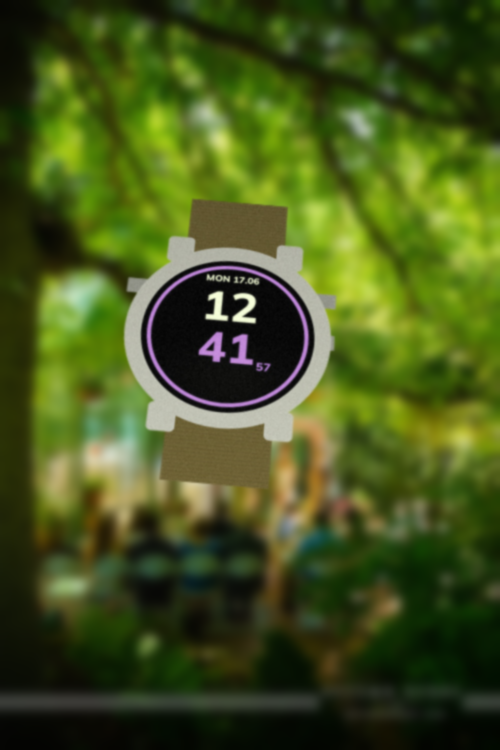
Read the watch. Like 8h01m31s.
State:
12h41m57s
